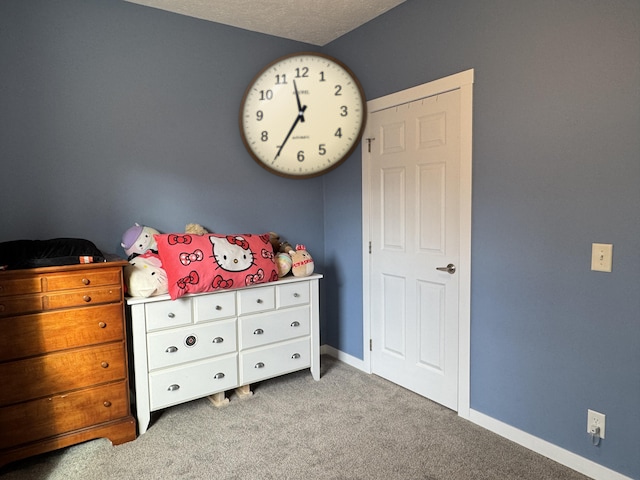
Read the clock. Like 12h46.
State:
11h35
